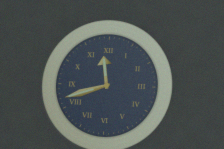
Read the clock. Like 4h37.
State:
11h42
